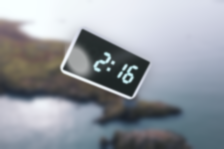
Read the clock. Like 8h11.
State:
2h16
